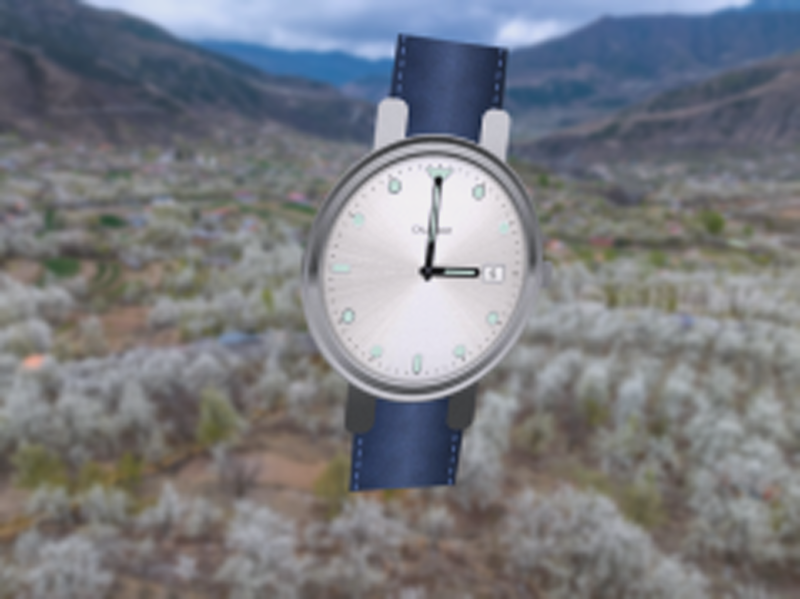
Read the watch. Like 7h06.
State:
3h00
